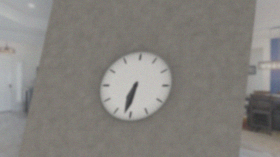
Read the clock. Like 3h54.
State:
6h32
